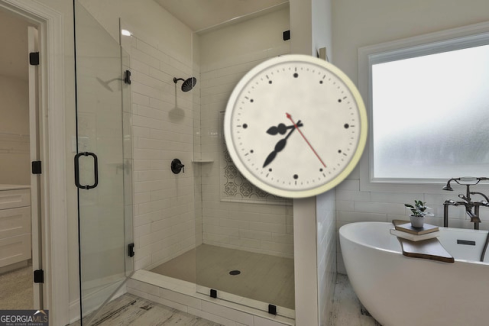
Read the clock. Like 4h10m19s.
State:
8h36m24s
